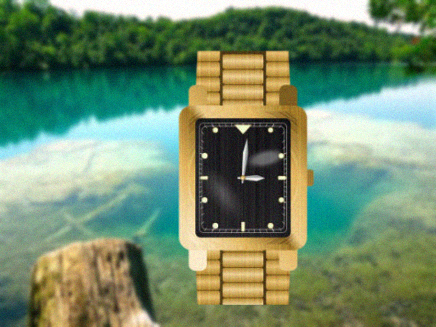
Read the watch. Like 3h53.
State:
3h01
